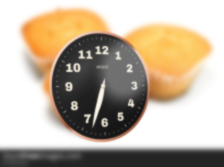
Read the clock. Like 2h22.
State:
6h33
